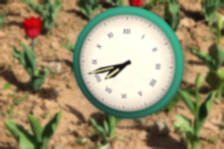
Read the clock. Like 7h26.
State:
7h42
